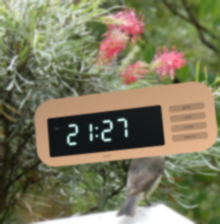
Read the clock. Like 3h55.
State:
21h27
